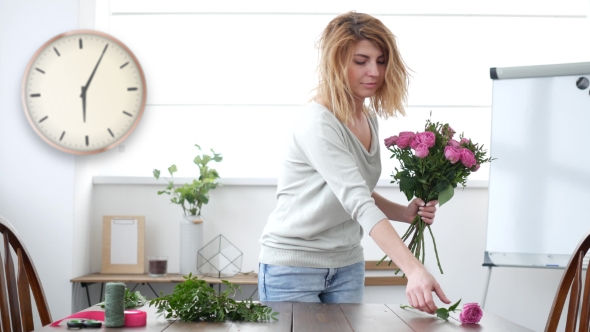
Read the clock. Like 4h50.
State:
6h05
